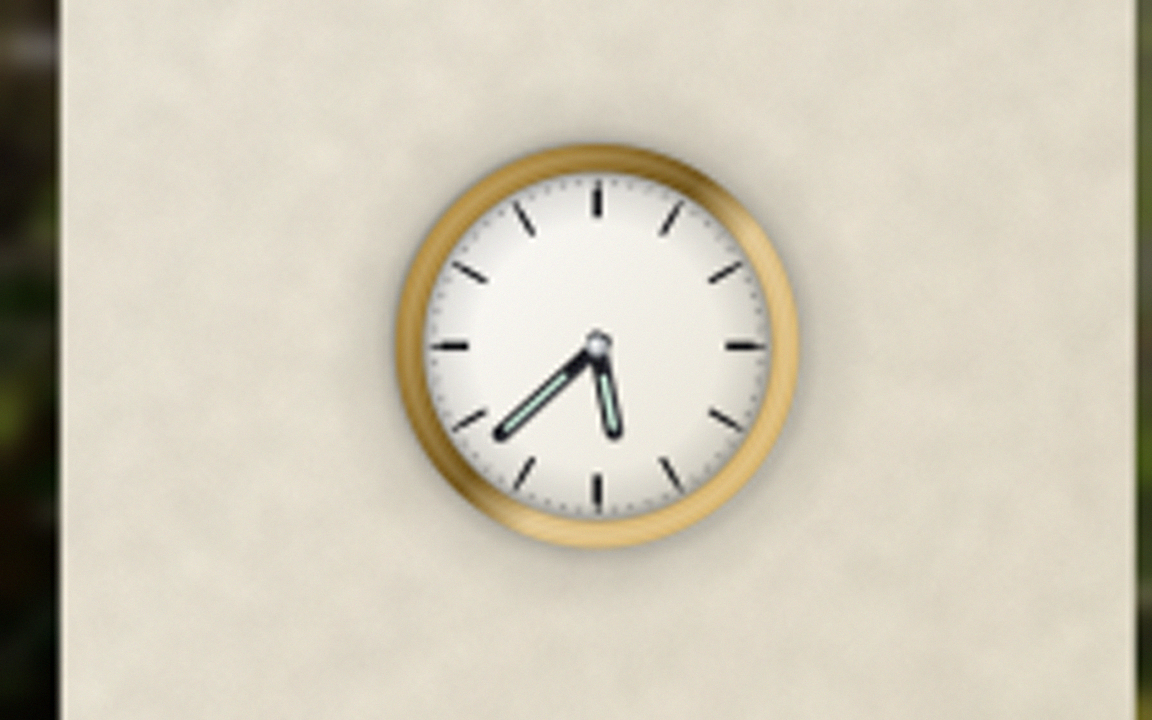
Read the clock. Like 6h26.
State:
5h38
